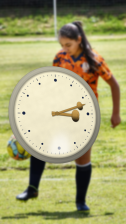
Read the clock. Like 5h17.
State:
3h12
